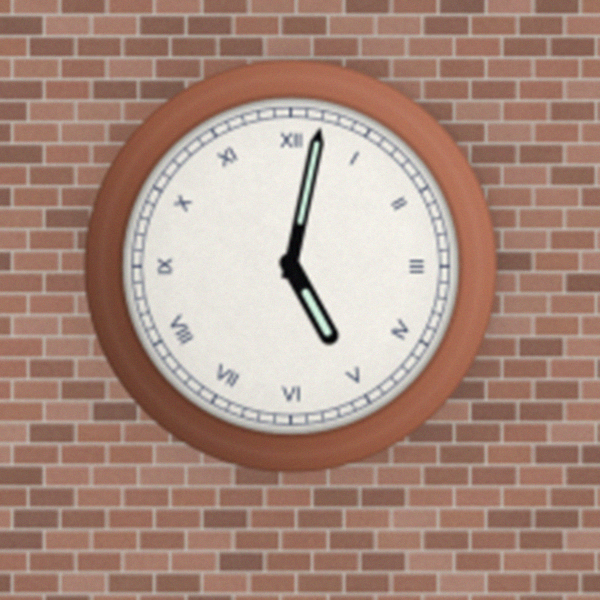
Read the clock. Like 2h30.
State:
5h02
